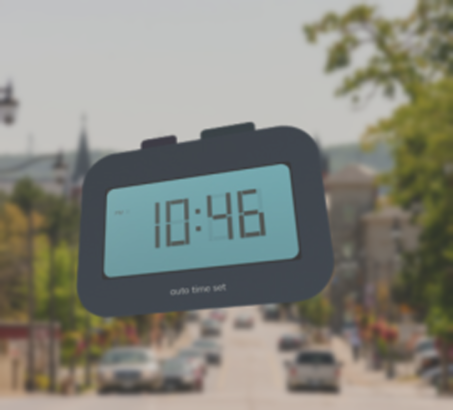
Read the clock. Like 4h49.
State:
10h46
